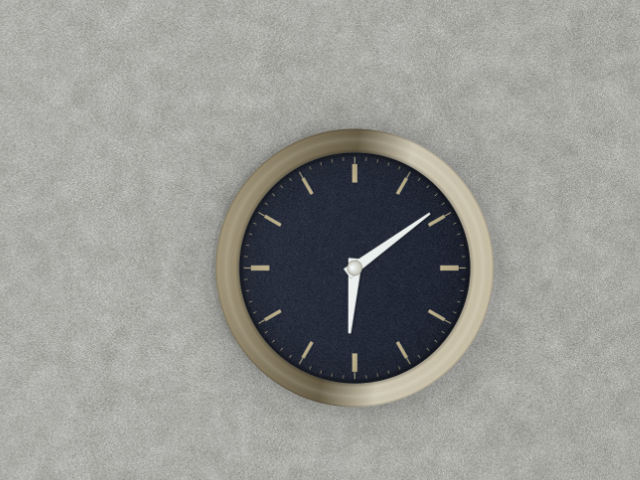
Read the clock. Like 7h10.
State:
6h09
